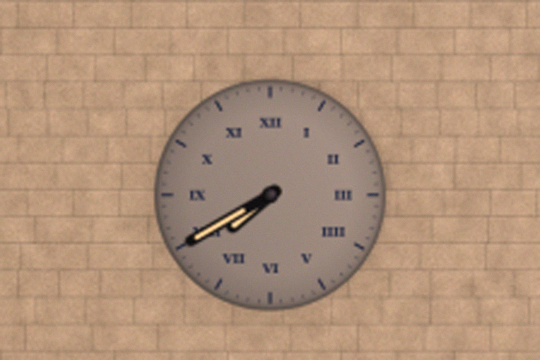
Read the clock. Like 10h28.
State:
7h40
